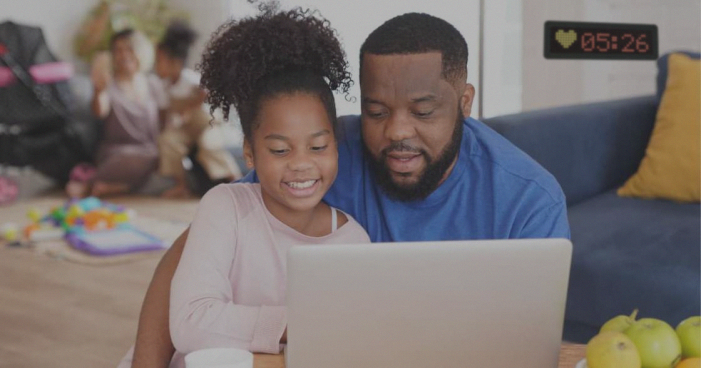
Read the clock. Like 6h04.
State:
5h26
